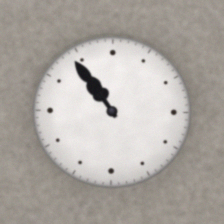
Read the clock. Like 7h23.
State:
10h54
